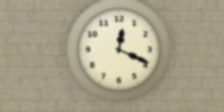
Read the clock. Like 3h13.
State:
12h19
